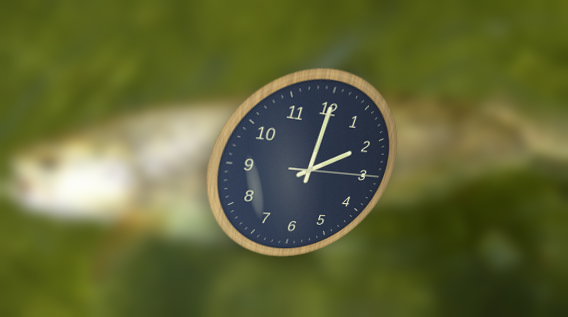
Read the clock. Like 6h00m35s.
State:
2h00m15s
